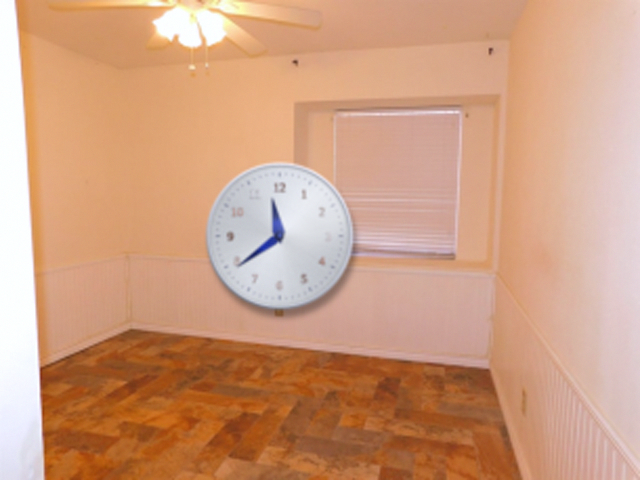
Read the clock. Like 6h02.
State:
11h39
